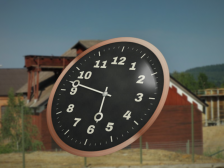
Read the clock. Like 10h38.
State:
5h47
